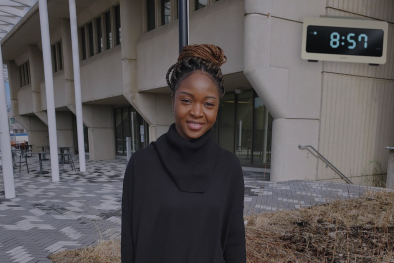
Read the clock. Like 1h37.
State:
8h57
